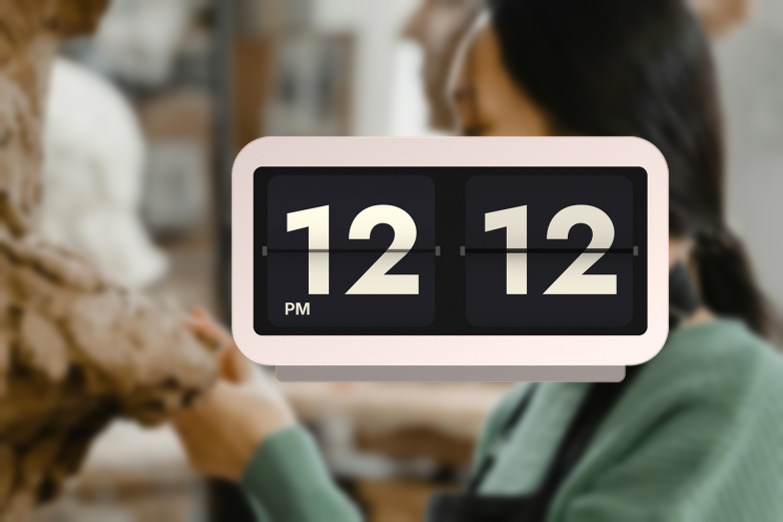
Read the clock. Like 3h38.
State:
12h12
